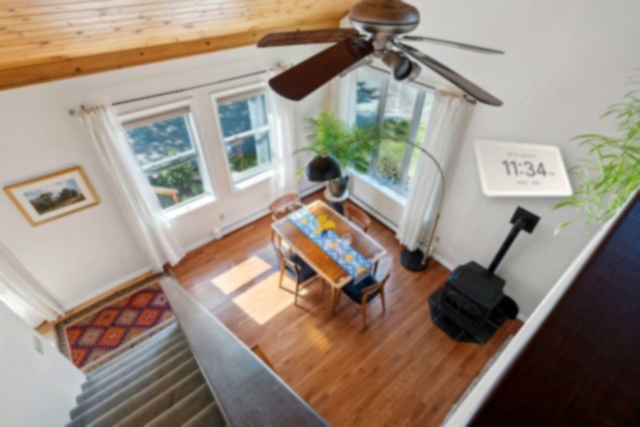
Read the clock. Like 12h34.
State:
11h34
